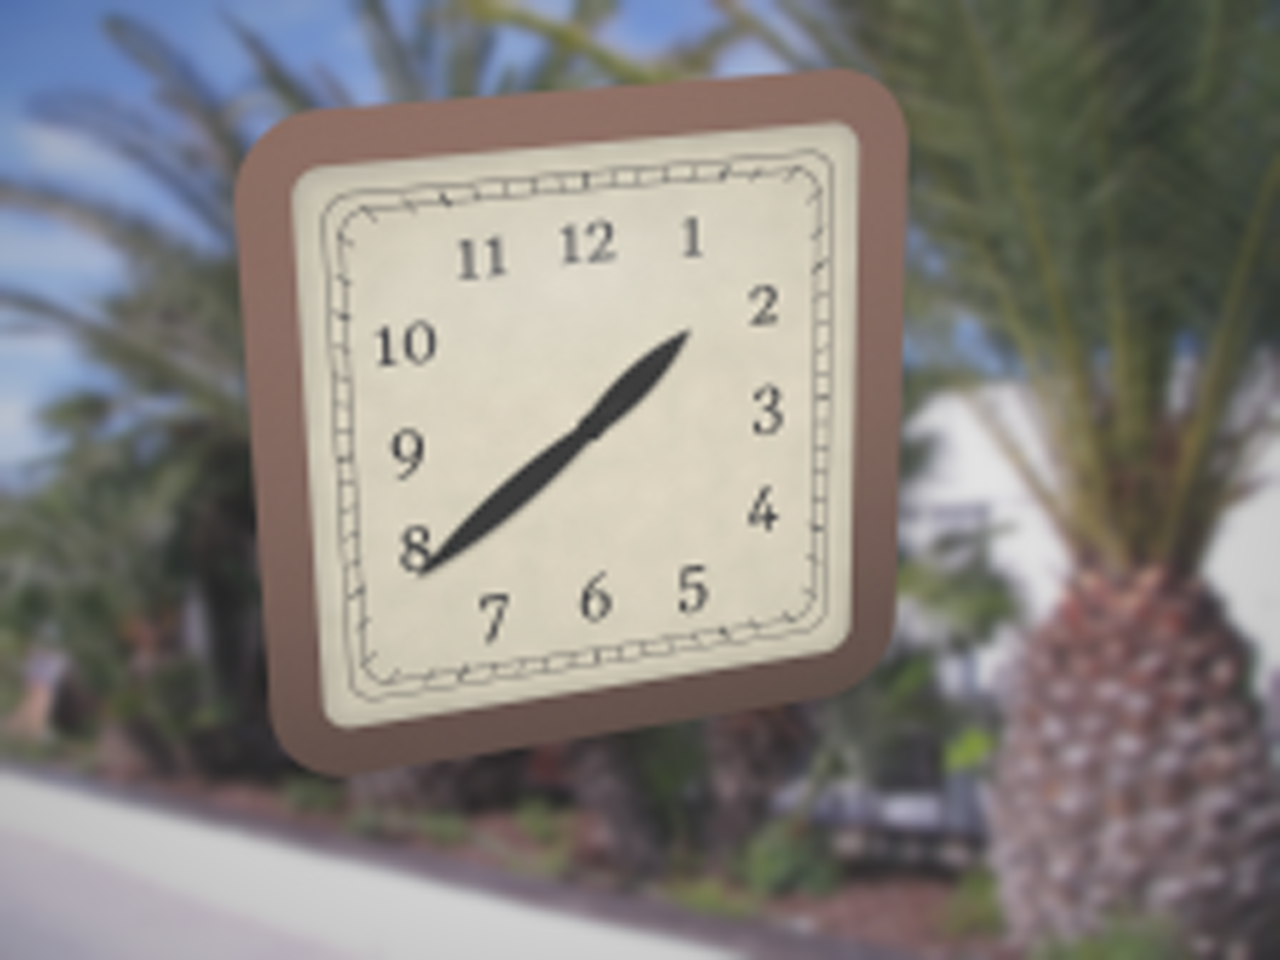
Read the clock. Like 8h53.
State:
1h39
